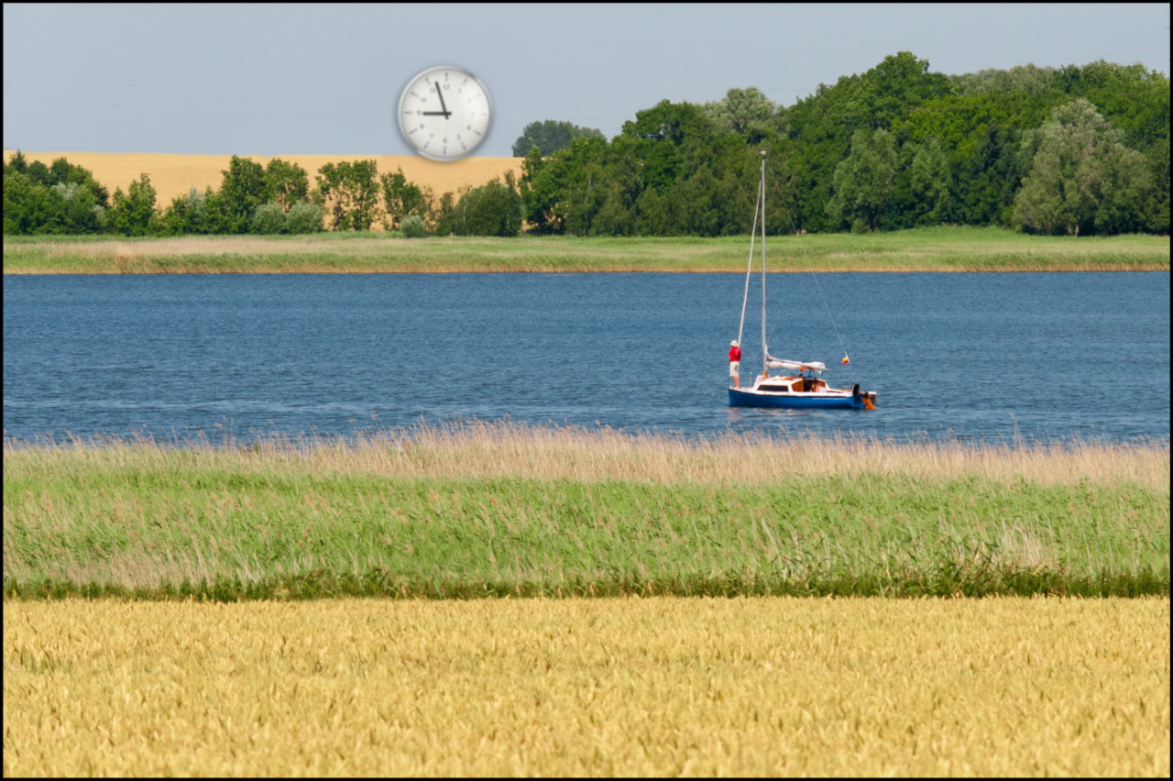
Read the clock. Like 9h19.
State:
8h57
